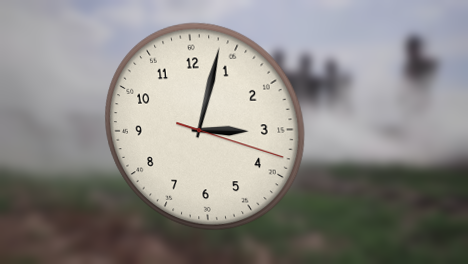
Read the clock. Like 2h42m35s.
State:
3h03m18s
